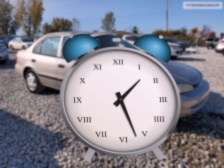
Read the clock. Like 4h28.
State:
1h27
